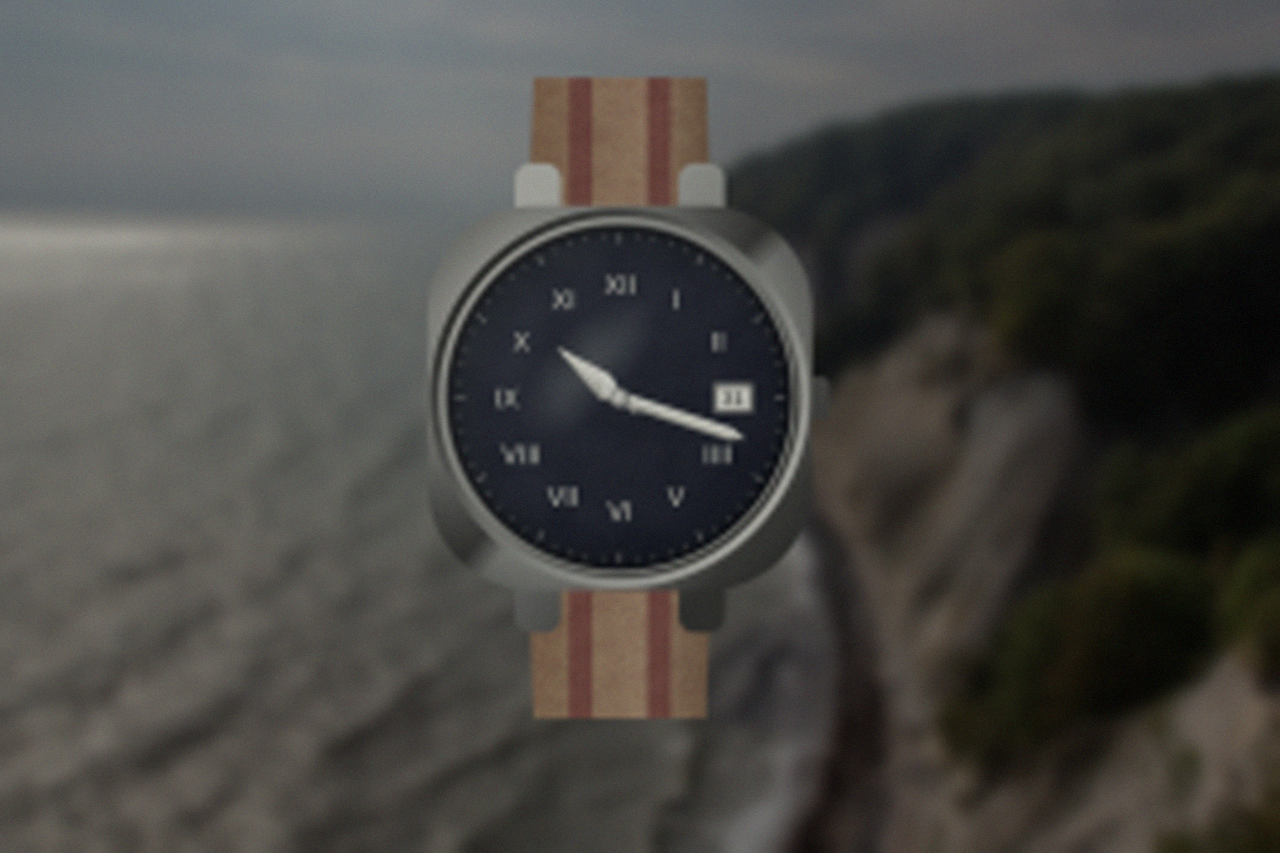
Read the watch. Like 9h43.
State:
10h18
